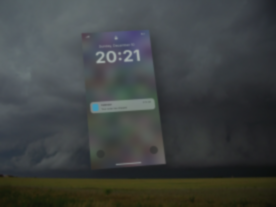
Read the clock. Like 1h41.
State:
20h21
